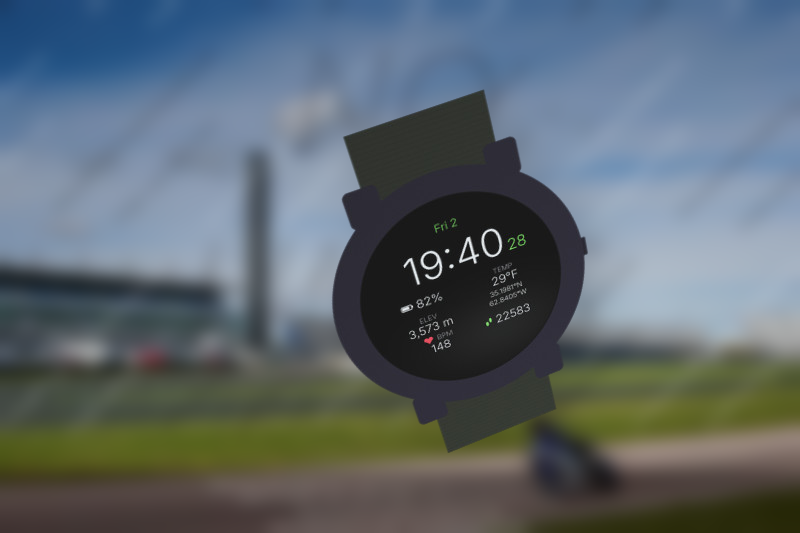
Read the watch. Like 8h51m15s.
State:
19h40m28s
